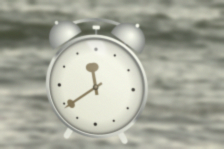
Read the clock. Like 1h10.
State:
11h39
